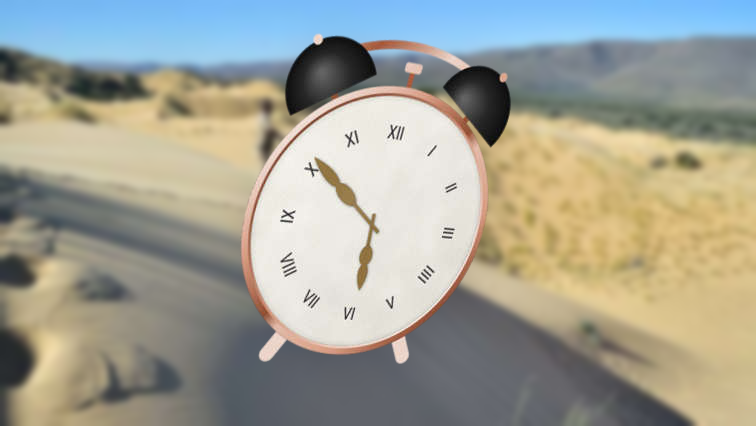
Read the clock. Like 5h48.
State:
5h51
